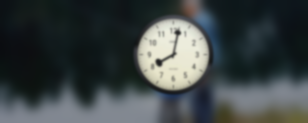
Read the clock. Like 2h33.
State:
8h02
